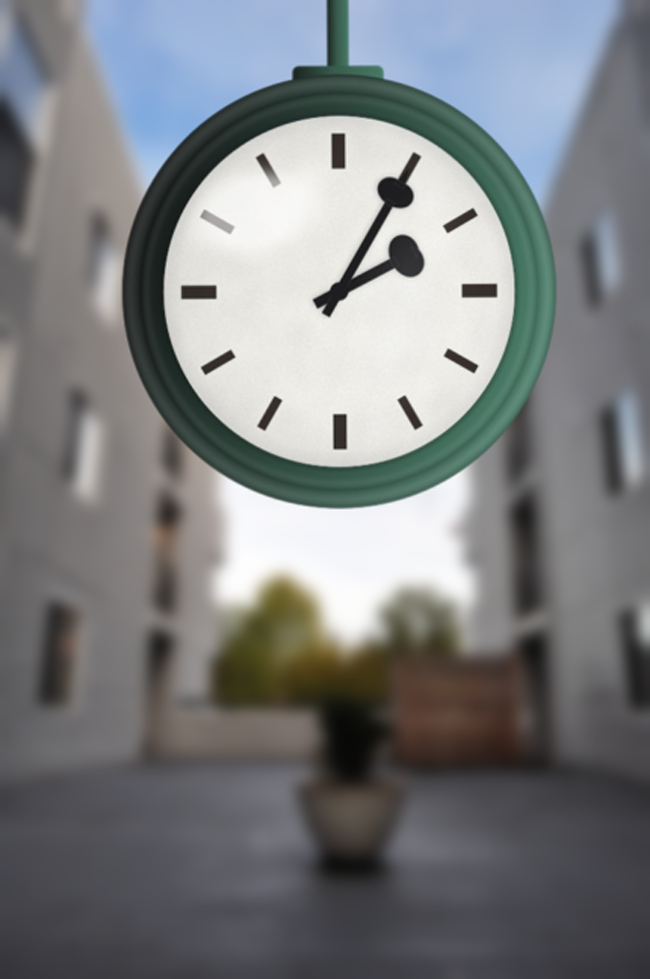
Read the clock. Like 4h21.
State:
2h05
